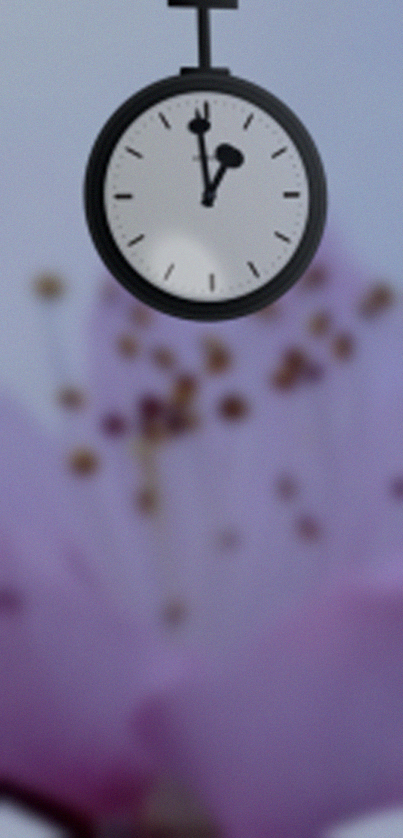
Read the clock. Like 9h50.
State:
12h59
